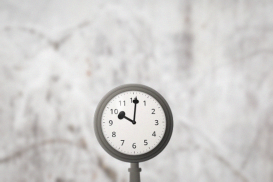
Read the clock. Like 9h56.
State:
10h01
